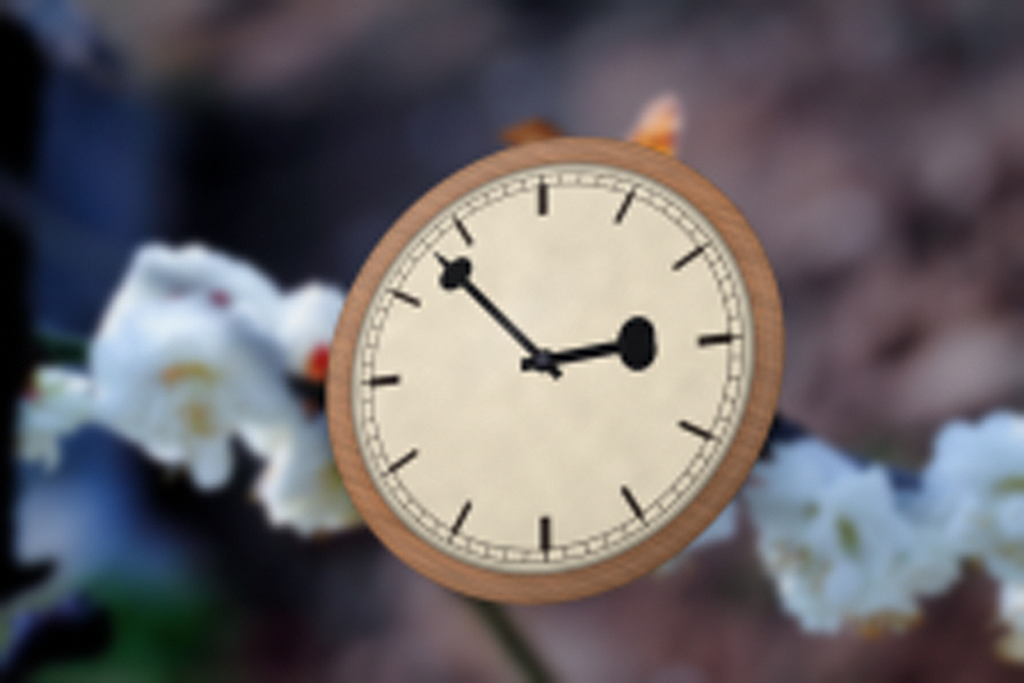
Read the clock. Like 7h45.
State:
2h53
